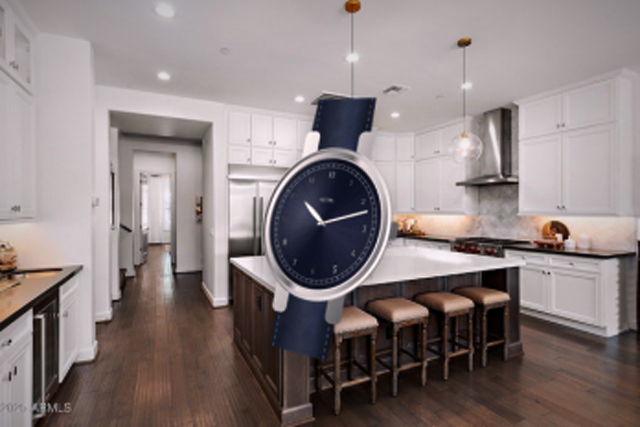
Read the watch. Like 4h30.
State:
10h12
